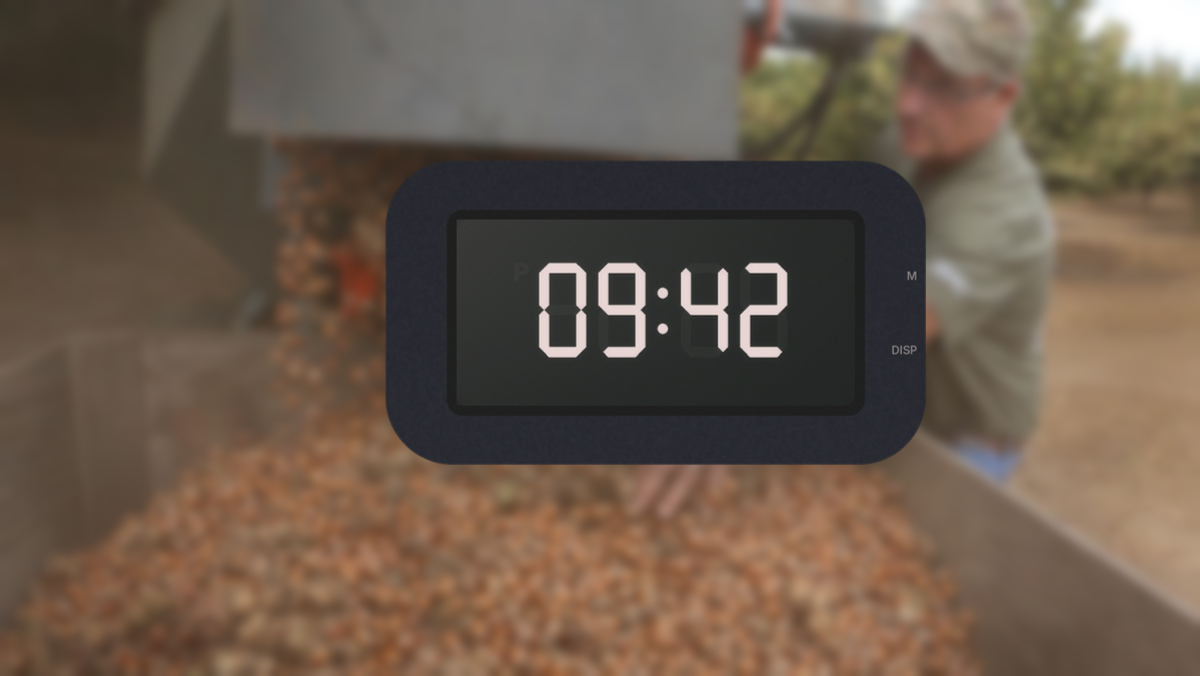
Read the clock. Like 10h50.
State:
9h42
